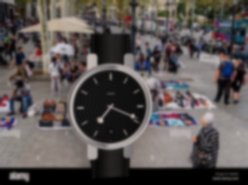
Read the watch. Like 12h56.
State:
7h19
